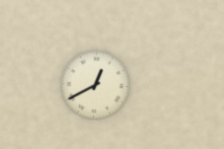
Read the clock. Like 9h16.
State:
12h40
